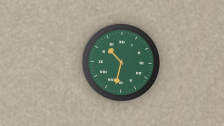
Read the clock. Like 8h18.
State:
10h32
